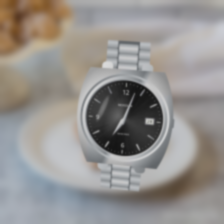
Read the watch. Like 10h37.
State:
7h03
